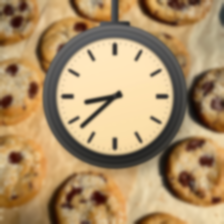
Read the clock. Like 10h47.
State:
8h38
